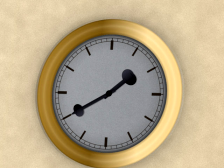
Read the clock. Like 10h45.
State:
1h40
